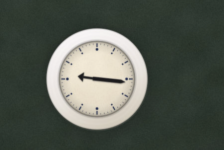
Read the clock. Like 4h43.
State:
9h16
